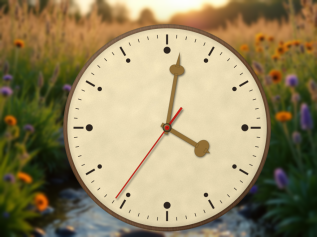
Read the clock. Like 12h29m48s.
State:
4h01m36s
